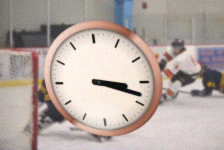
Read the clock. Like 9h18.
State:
3h18
